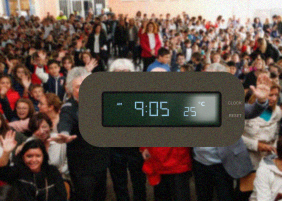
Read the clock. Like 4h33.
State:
9h05
